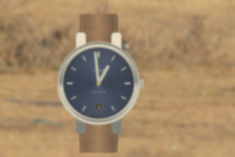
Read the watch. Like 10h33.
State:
12h59
